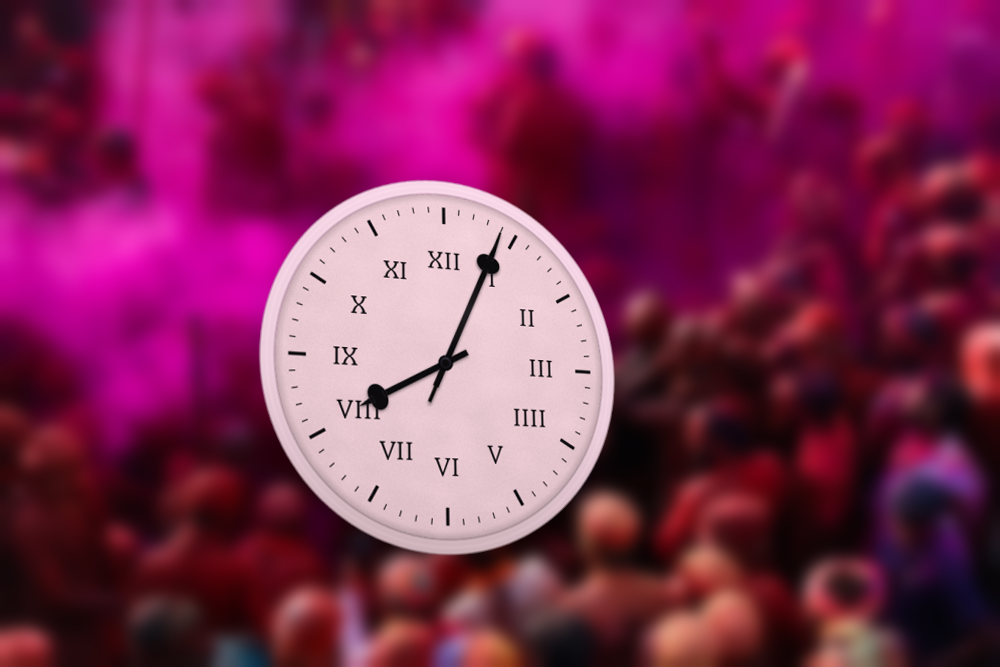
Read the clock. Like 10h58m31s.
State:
8h04m04s
